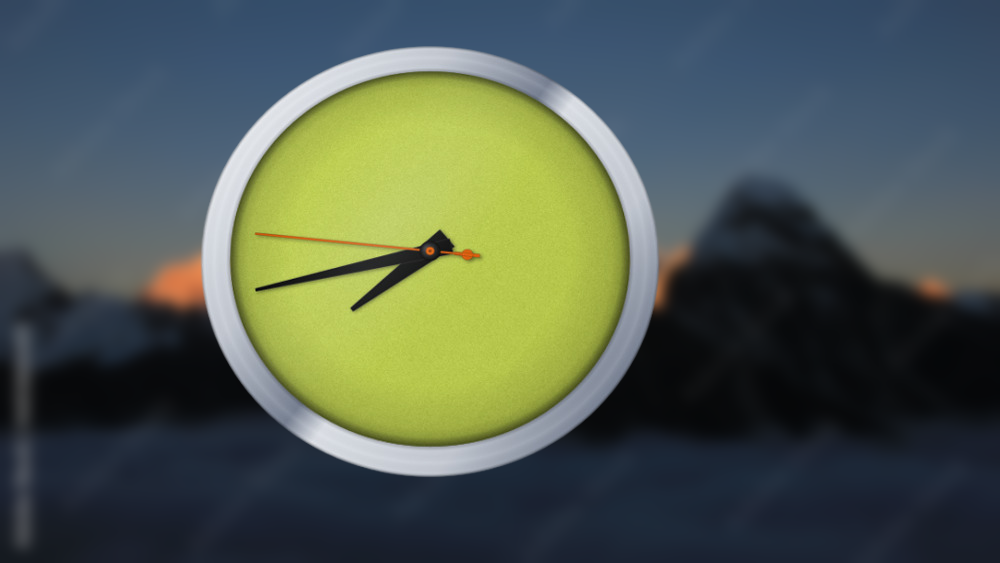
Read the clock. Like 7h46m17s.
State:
7h42m46s
